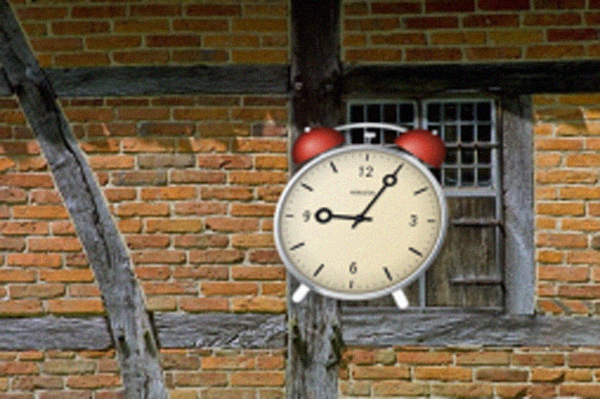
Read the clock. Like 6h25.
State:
9h05
